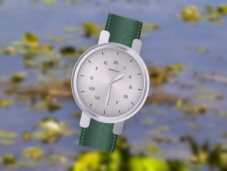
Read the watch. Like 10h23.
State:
1h30
